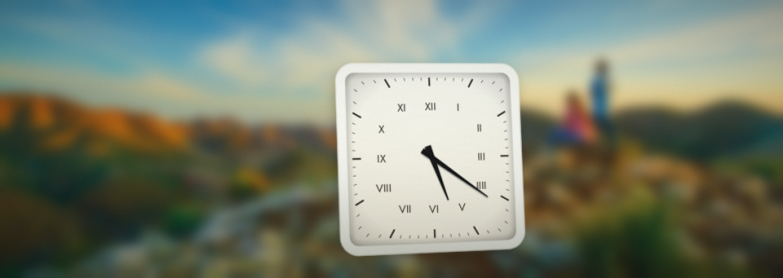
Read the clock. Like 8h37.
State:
5h21
